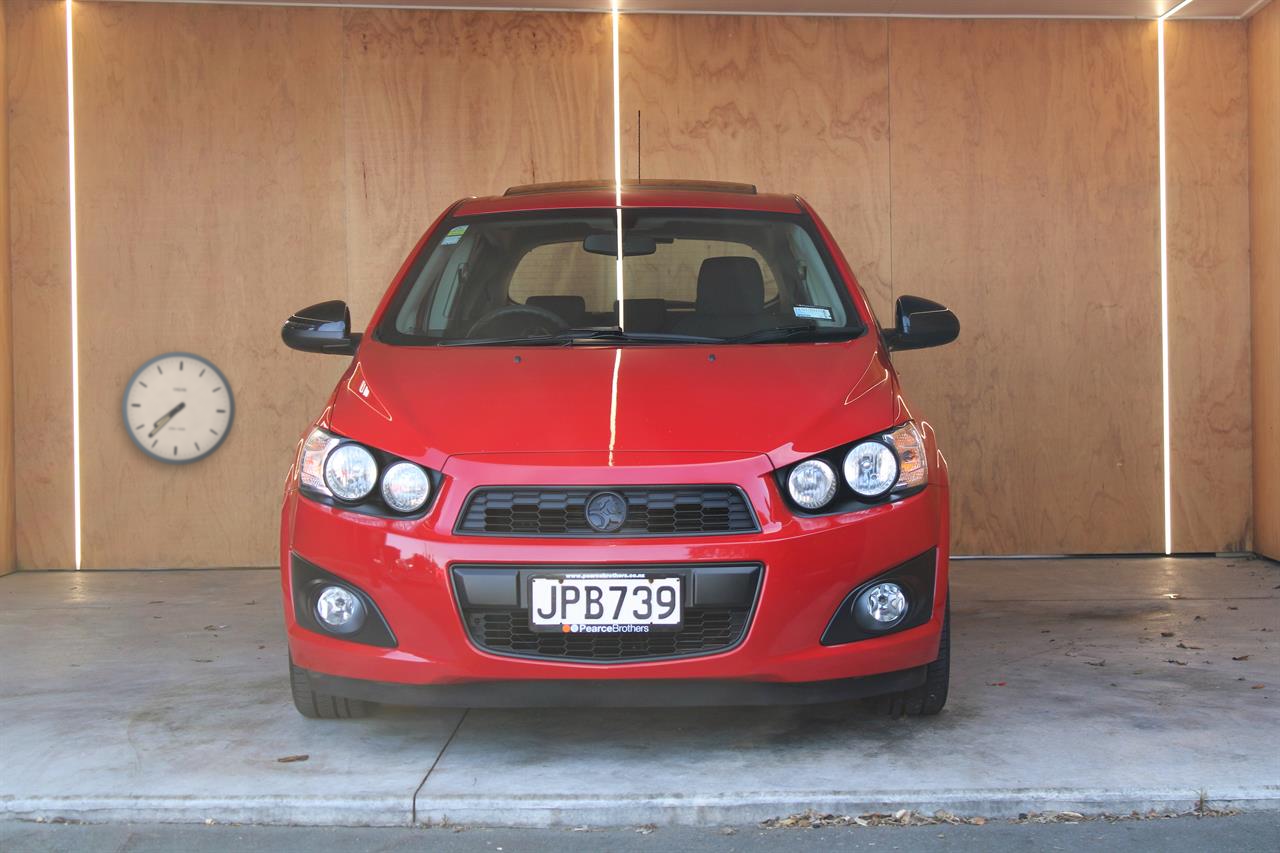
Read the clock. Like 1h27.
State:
7h37
